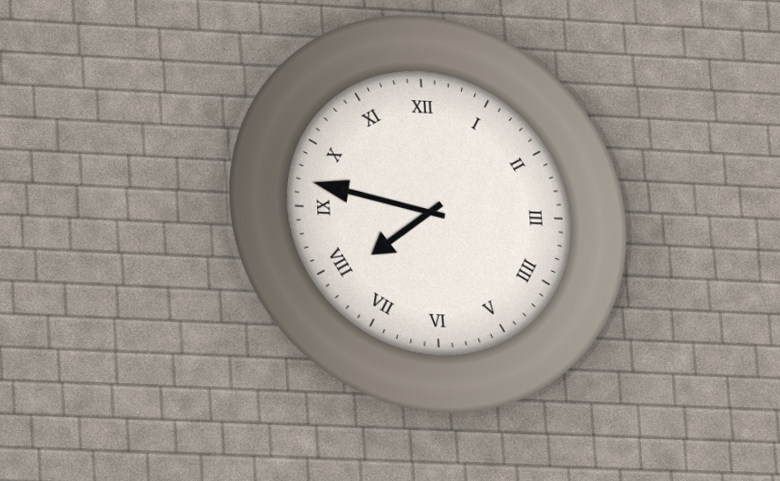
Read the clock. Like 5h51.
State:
7h47
